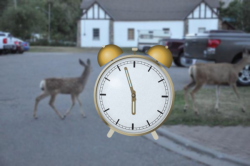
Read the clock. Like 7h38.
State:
5h57
